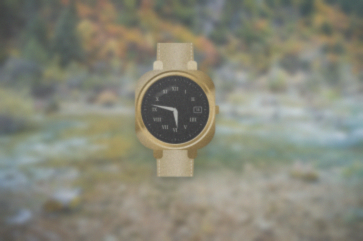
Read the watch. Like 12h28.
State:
5h47
